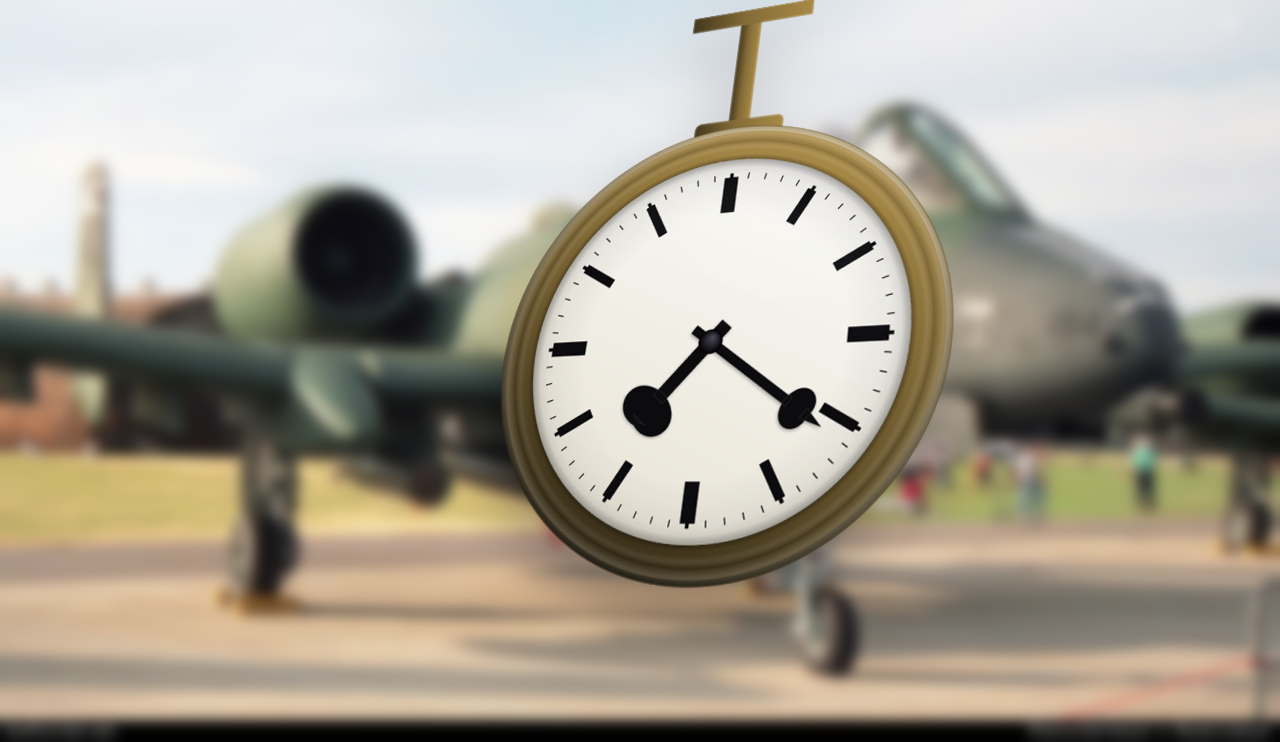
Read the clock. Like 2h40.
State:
7h21
